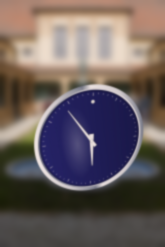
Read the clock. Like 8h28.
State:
5h54
